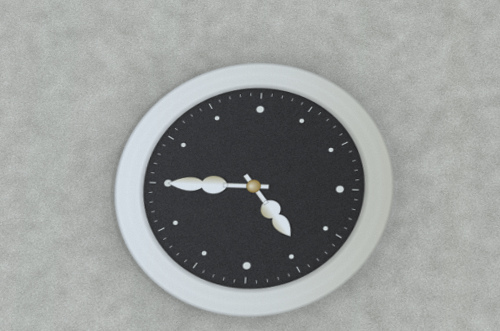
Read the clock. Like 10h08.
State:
4h45
